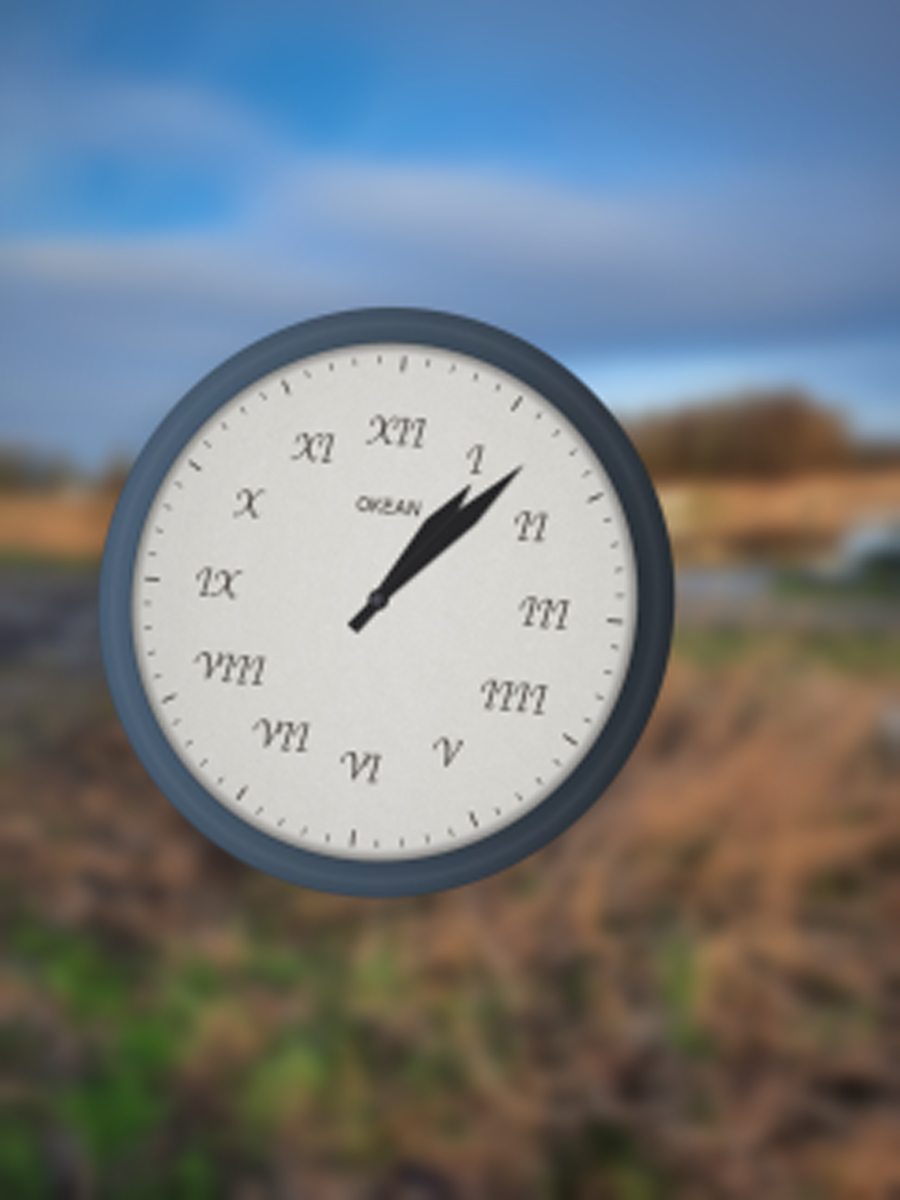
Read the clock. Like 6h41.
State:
1h07
